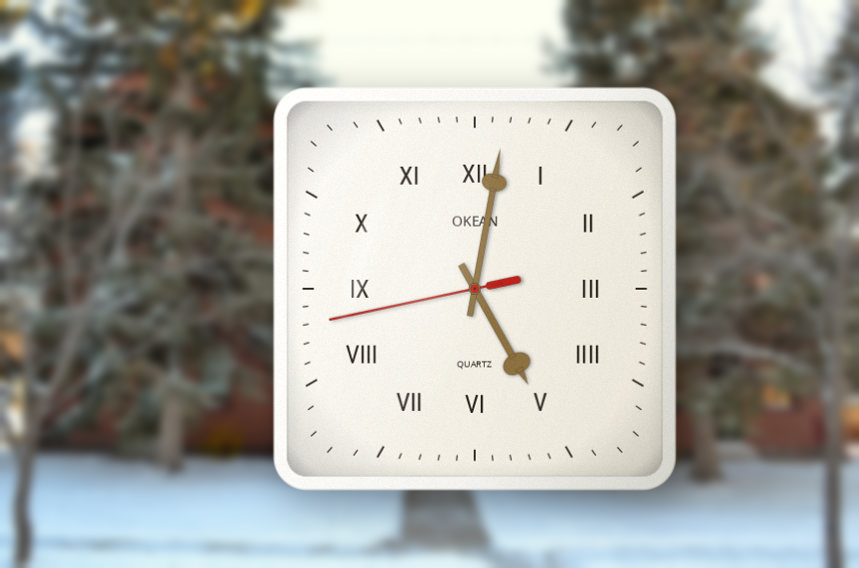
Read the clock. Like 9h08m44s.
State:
5h01m43s
